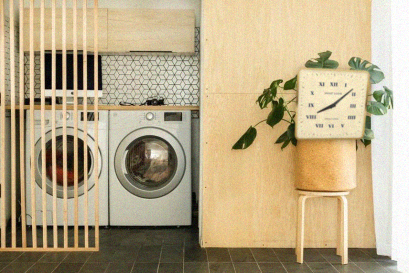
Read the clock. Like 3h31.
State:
8h08
